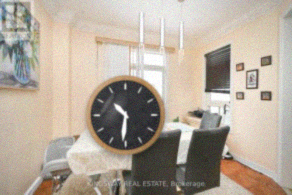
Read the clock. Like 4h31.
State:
10h31
